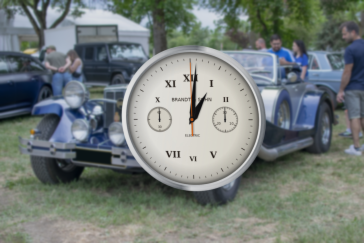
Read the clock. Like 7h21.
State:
1h01
